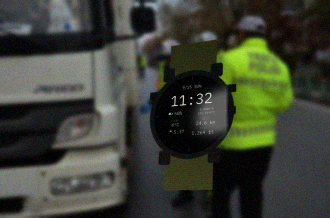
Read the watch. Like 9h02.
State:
11h32
